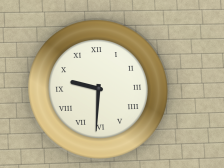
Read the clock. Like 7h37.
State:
9h31
